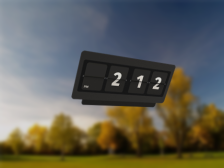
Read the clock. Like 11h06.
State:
2h12
